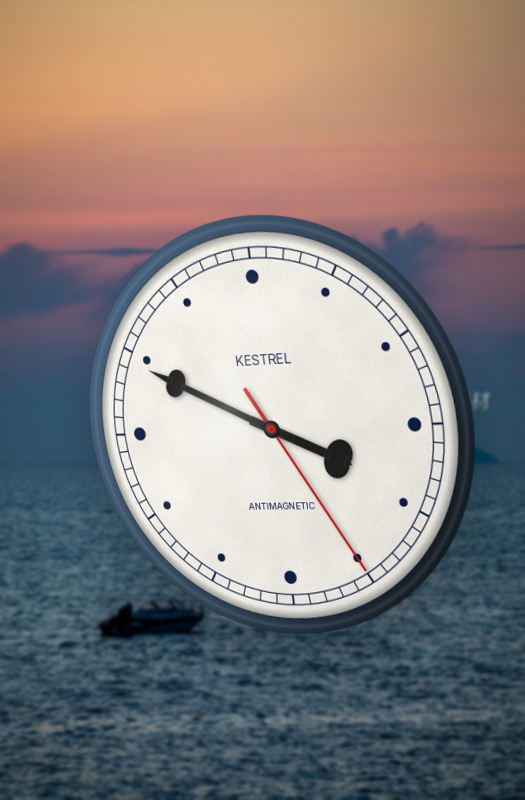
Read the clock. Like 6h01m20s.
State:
3h49m25s
